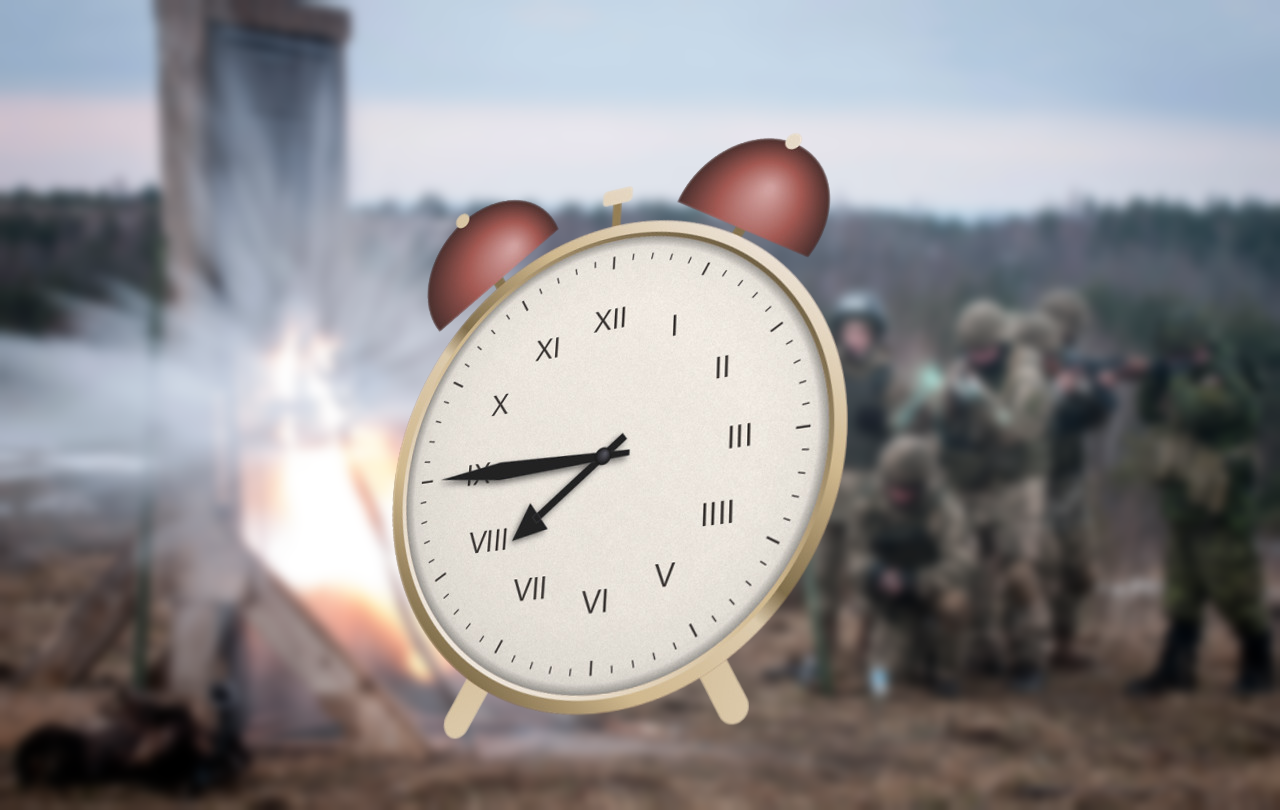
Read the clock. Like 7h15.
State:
7h45
